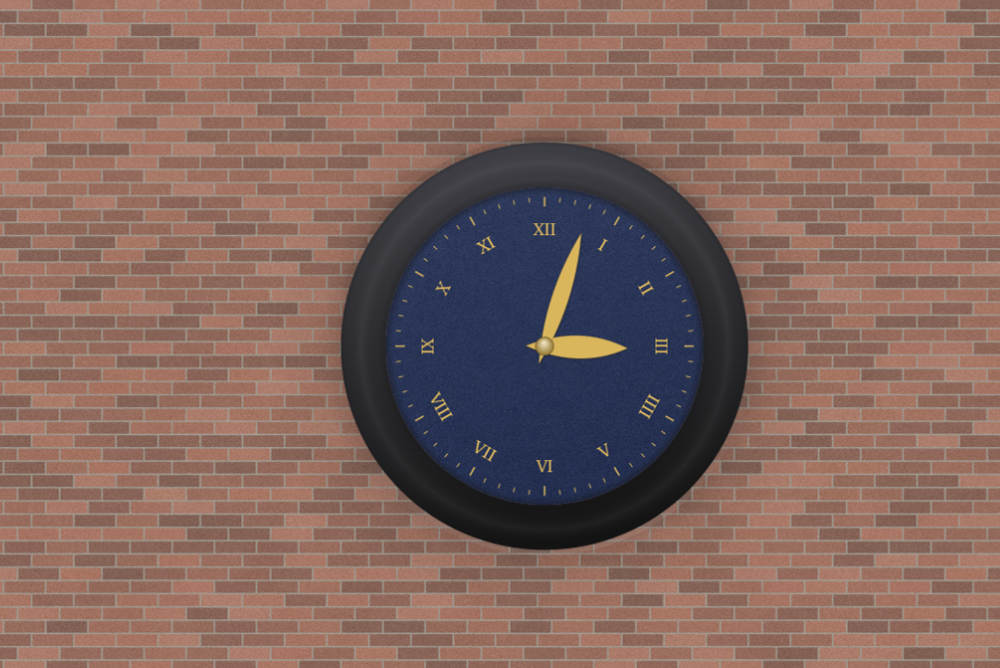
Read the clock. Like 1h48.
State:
3h03
